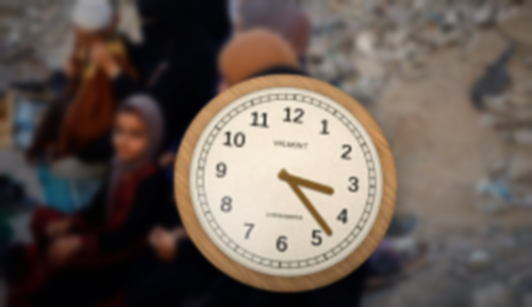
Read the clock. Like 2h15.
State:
3h23
